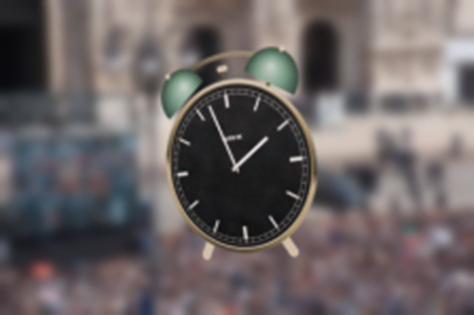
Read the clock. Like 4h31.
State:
1h57
